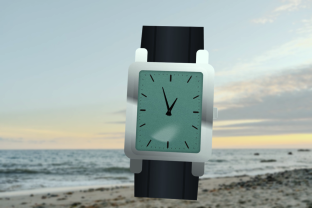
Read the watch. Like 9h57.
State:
12h57
